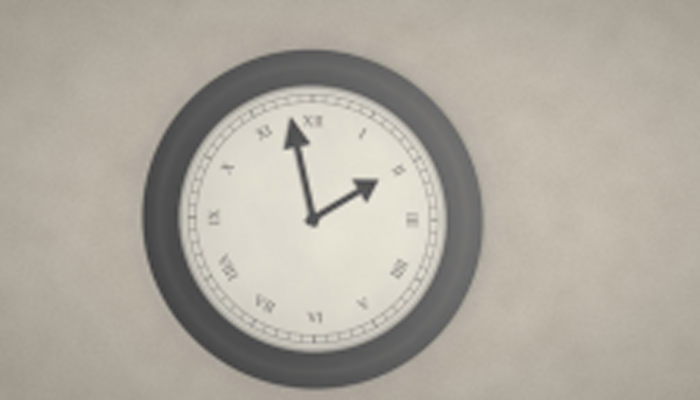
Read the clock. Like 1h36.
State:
1h58
